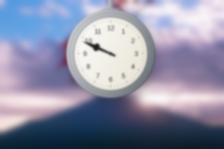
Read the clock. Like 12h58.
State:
9h49
